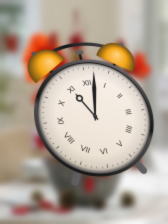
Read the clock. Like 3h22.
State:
11h02
